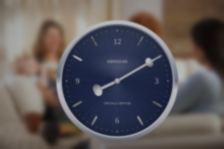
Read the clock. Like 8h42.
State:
8h10
